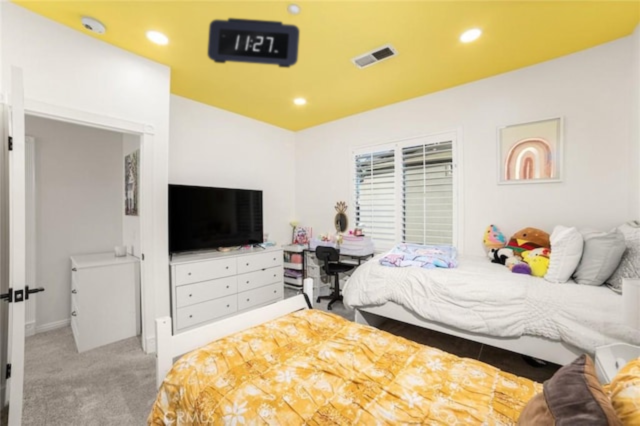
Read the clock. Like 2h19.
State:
11h27
